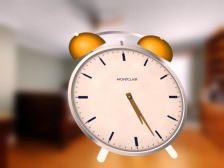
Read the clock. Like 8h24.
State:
5h26
